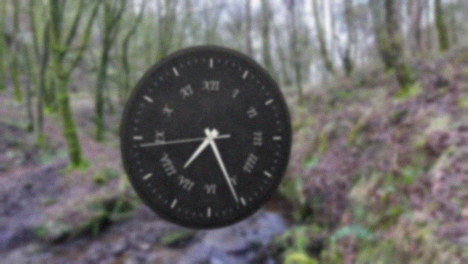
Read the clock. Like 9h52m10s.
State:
7h25m44s
